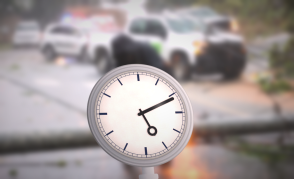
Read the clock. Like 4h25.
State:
5h11
